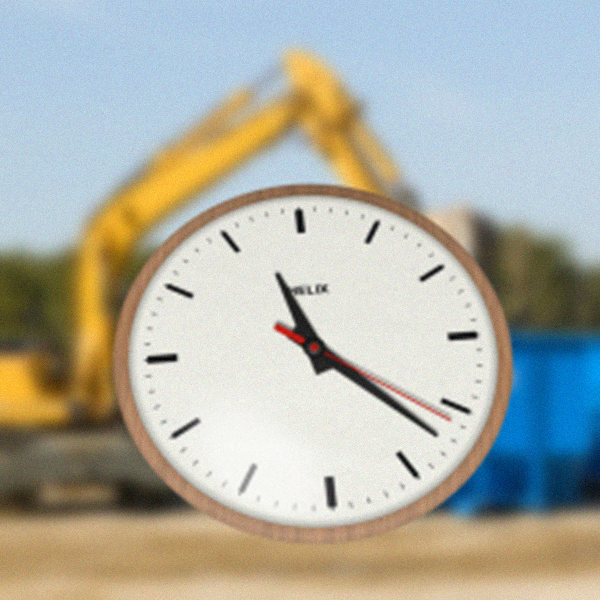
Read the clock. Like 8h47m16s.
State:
11h22m21s
